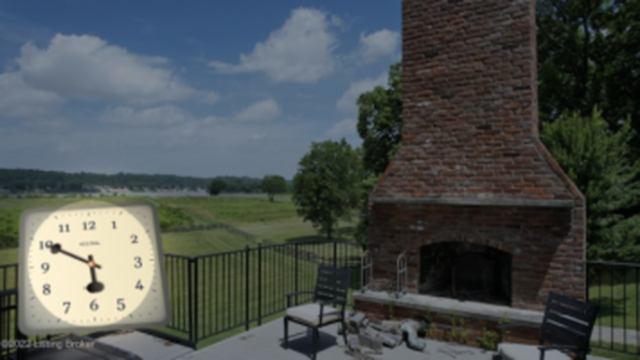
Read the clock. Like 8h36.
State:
5h50
